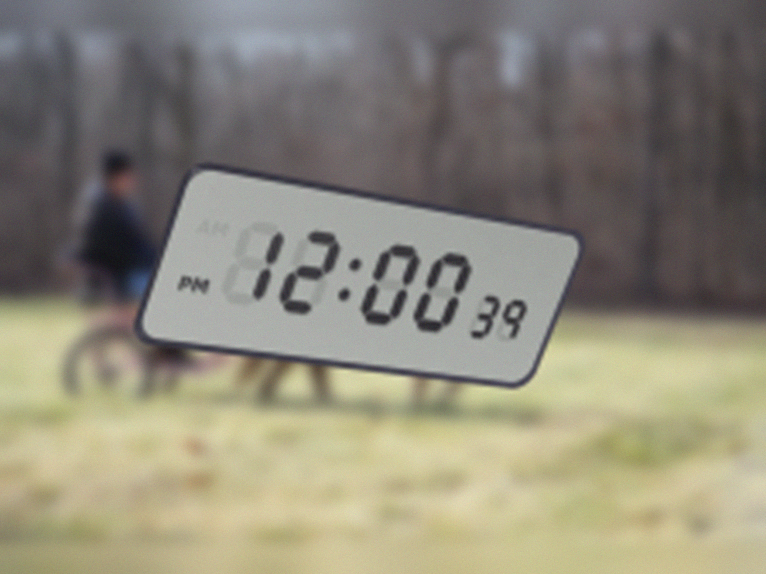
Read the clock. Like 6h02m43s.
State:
12h00m39s
